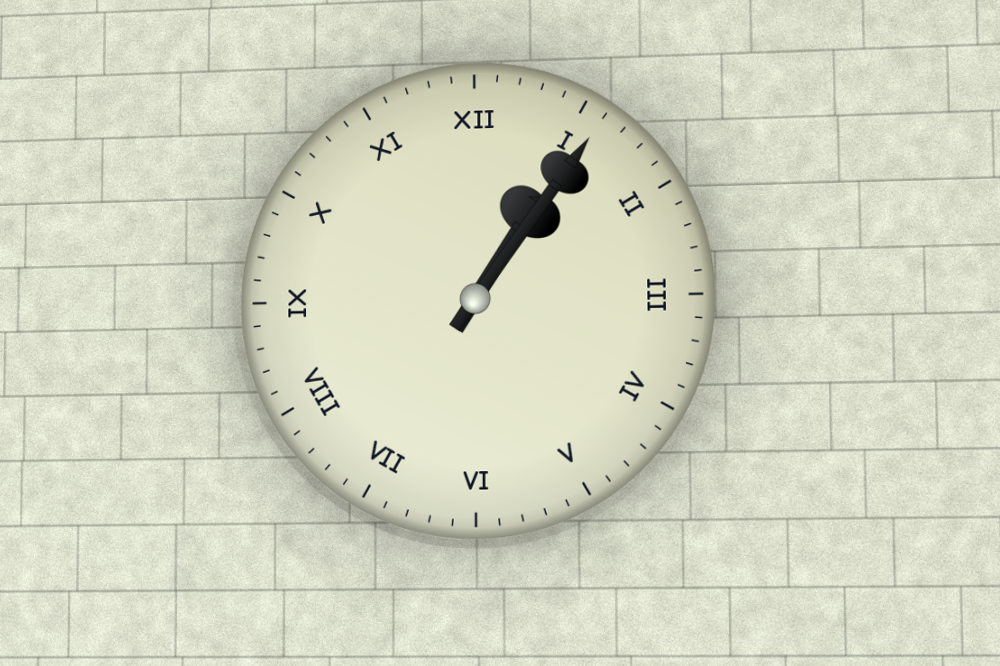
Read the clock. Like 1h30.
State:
1h06
